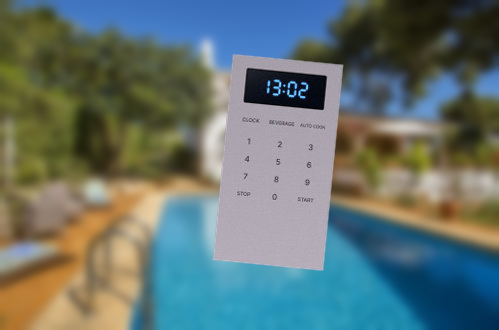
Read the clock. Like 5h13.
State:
13h02
